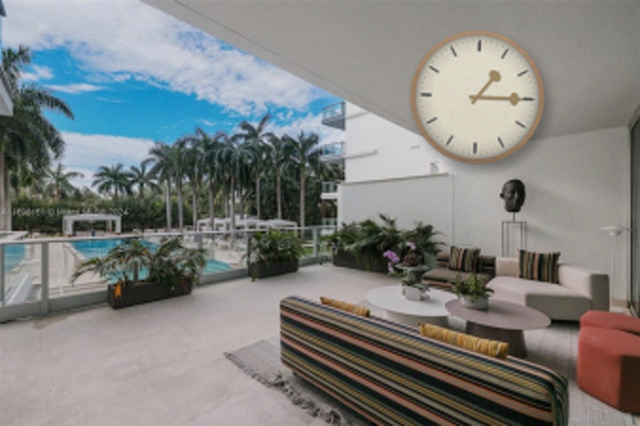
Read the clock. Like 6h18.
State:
1h15
